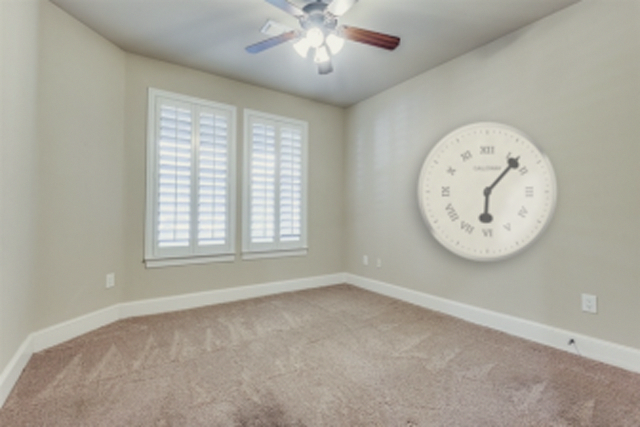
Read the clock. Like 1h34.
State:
6h07
